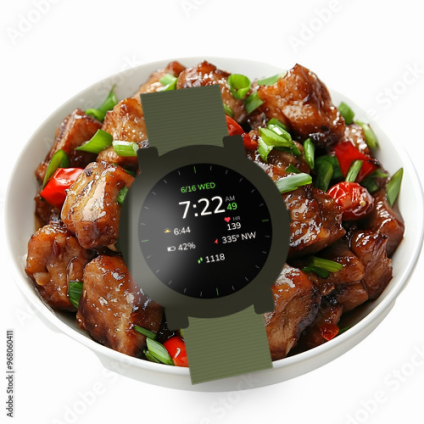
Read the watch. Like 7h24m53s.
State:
7h22m49s
